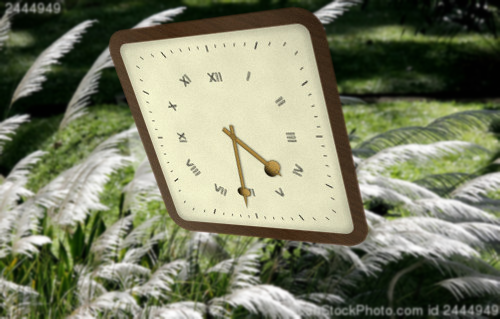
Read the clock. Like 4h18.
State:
4h31
